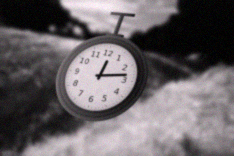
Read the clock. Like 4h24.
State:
12h13
